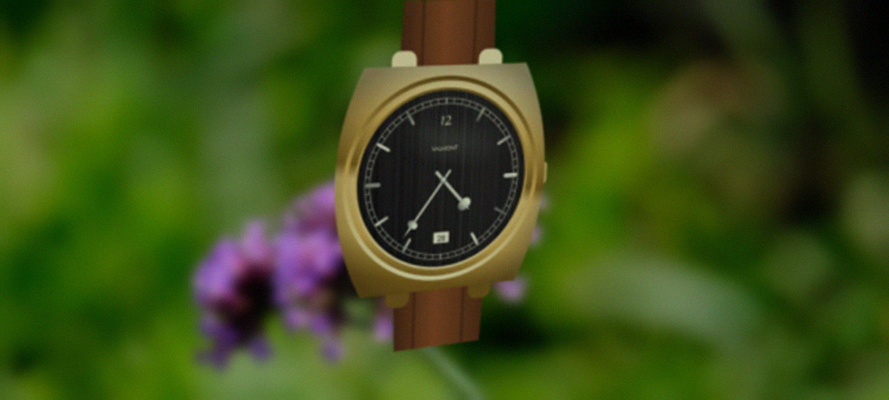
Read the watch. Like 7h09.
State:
4h36
